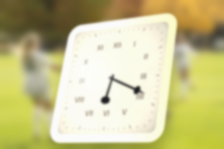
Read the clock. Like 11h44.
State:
6h19
